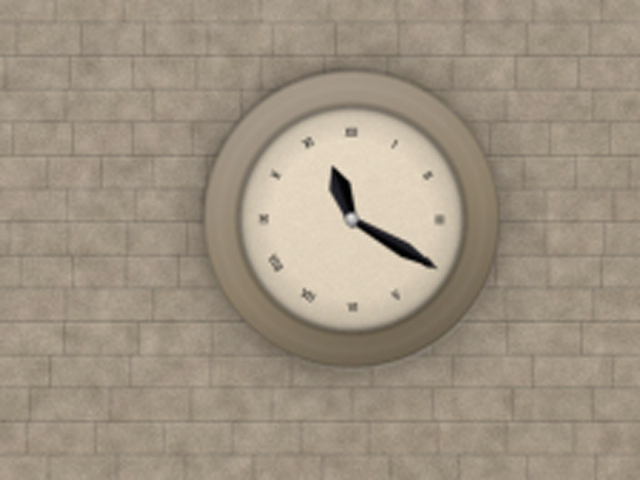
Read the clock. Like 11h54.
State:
11h20
